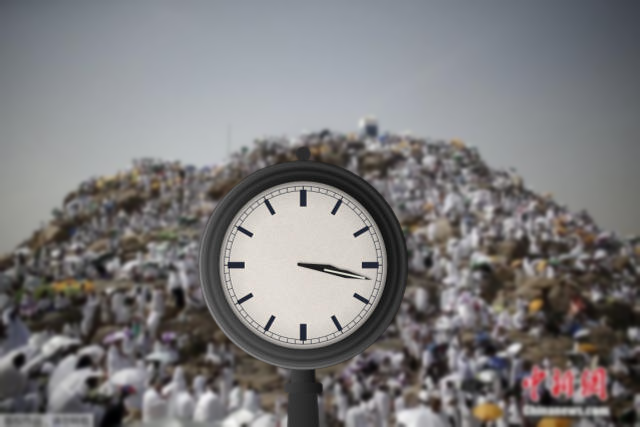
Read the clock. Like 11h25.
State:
3h17
